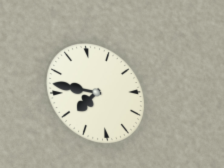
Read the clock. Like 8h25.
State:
7h47
